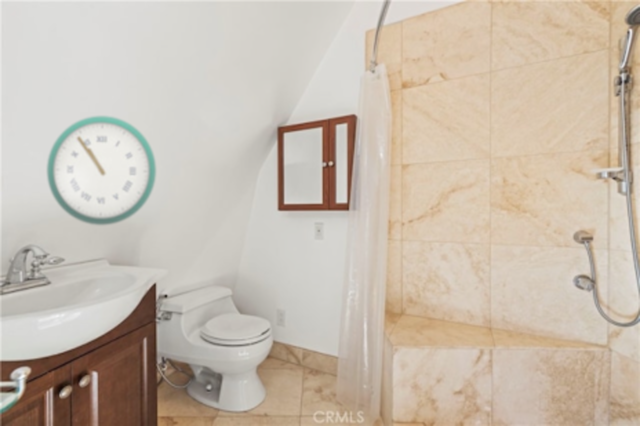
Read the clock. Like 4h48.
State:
10h54
